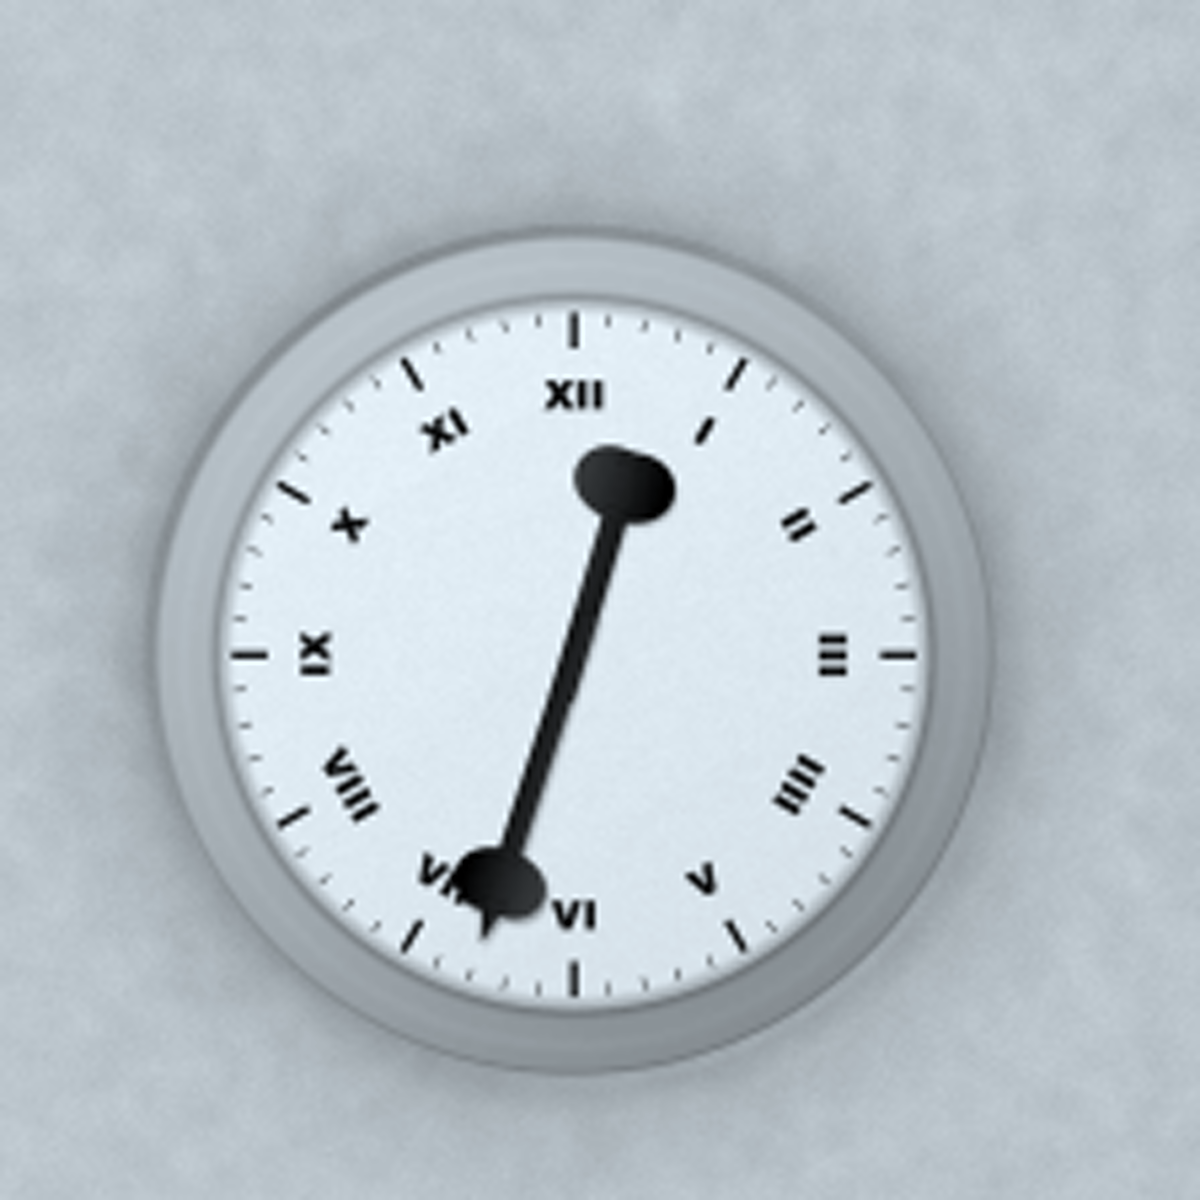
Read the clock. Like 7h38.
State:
12h33
